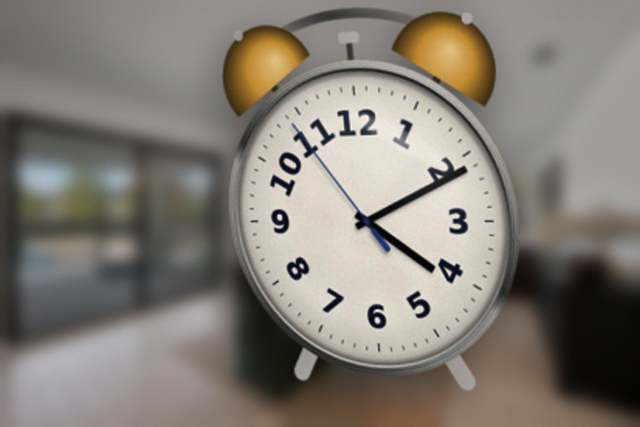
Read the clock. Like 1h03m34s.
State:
4h10m54s
